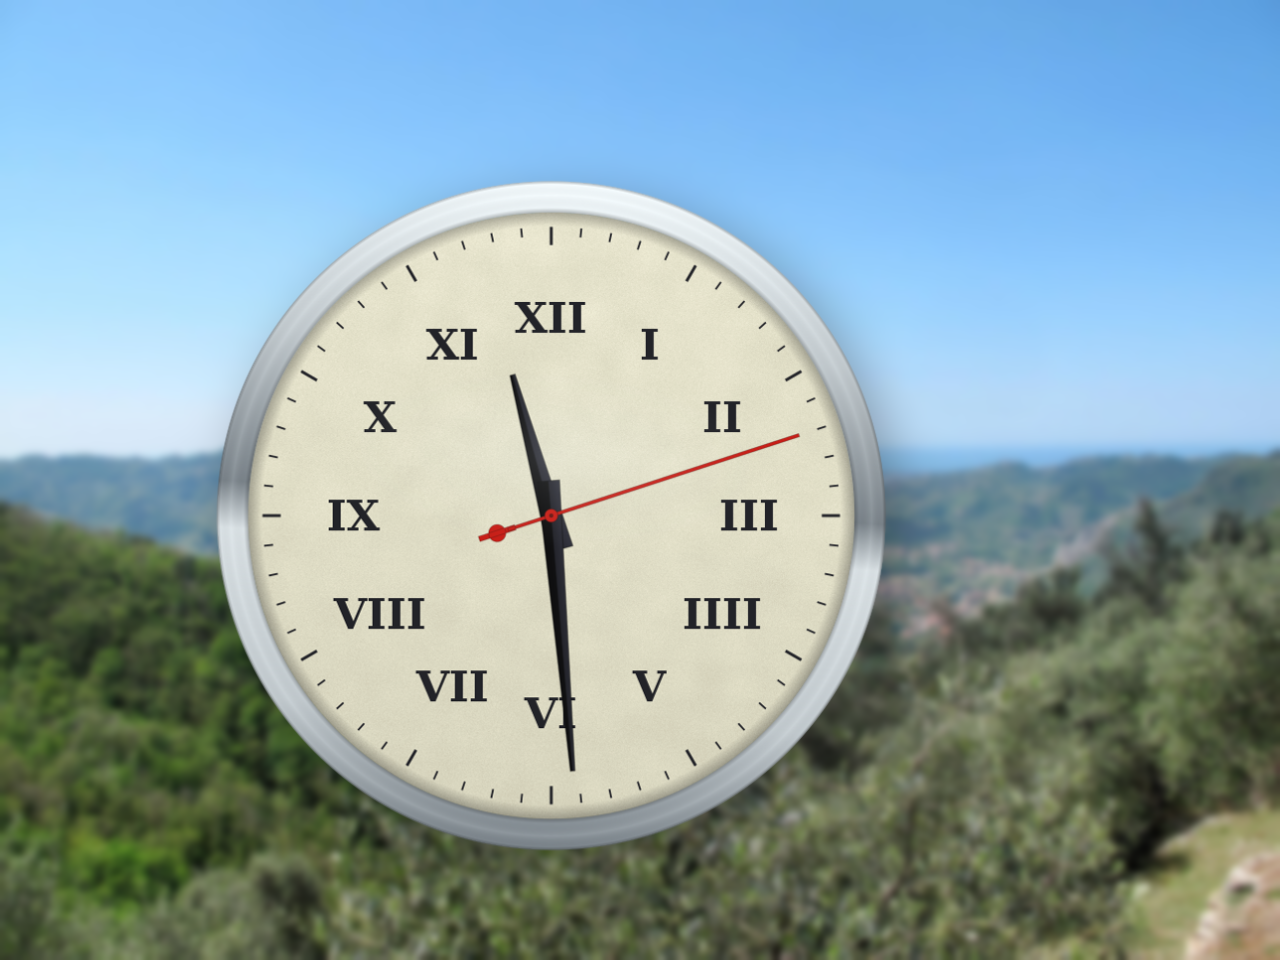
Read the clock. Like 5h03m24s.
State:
11h29m12s
